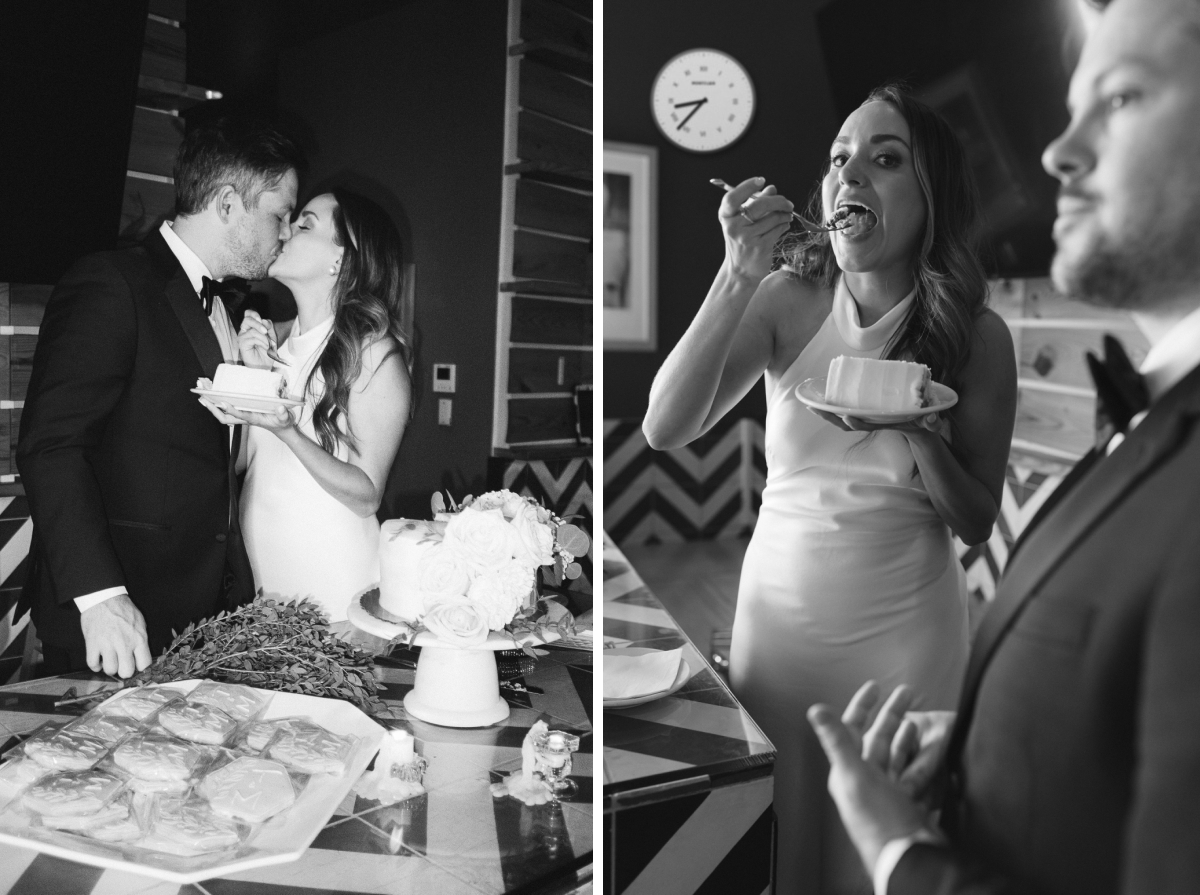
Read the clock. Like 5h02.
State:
8h37
